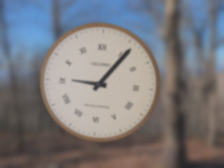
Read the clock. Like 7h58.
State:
9h06
